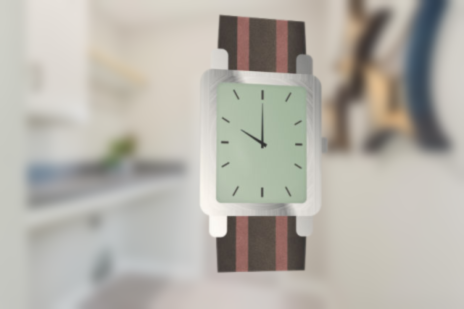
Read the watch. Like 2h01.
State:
10h00
